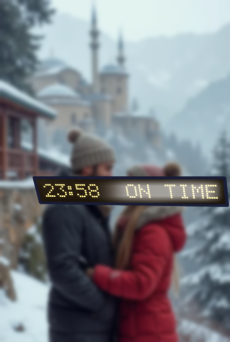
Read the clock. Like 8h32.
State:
23h58
